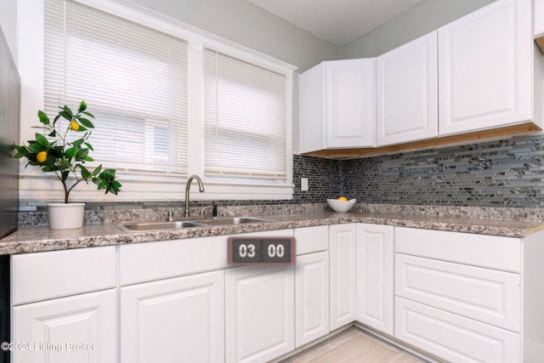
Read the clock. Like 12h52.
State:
3h00
